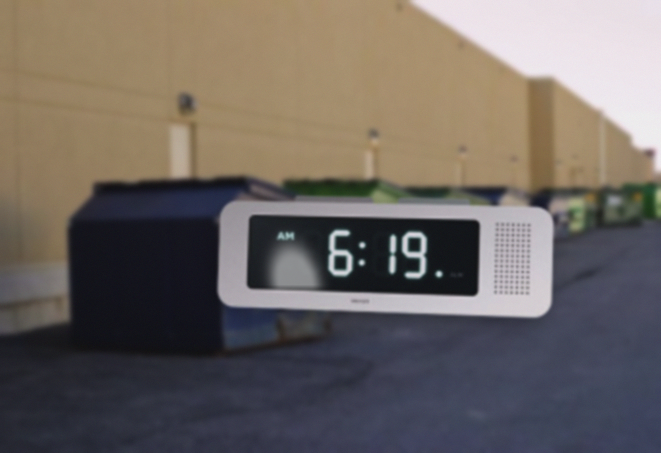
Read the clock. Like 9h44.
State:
6h19
